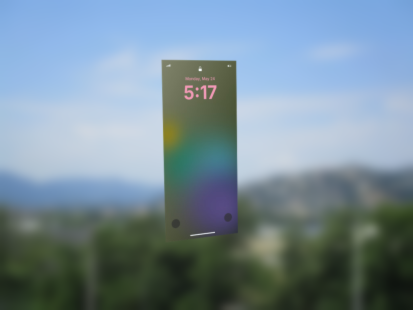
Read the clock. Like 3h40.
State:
5h17
